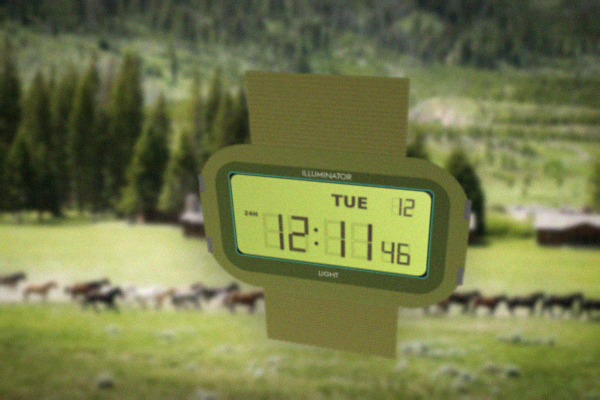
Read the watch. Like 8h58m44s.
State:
12h11m46s
